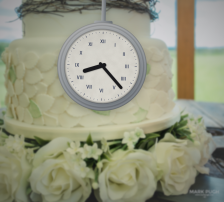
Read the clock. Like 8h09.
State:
8h23
